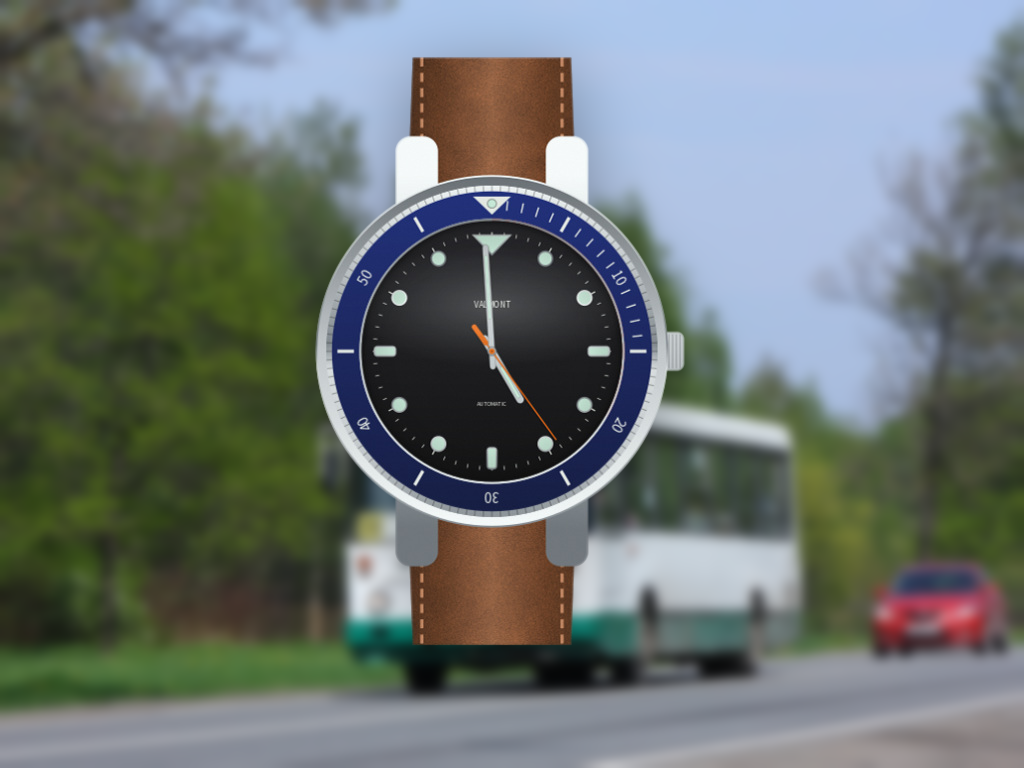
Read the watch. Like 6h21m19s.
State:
4h59m24s
